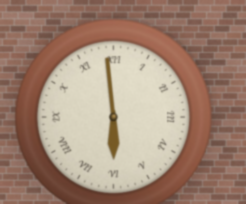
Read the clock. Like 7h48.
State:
5h59
